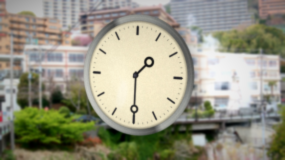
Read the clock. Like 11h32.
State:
1h30
